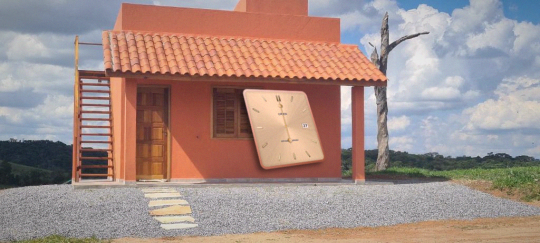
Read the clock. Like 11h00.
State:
6h00
